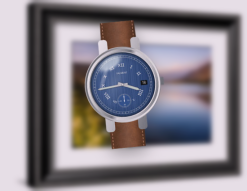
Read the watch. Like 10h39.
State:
3h44
